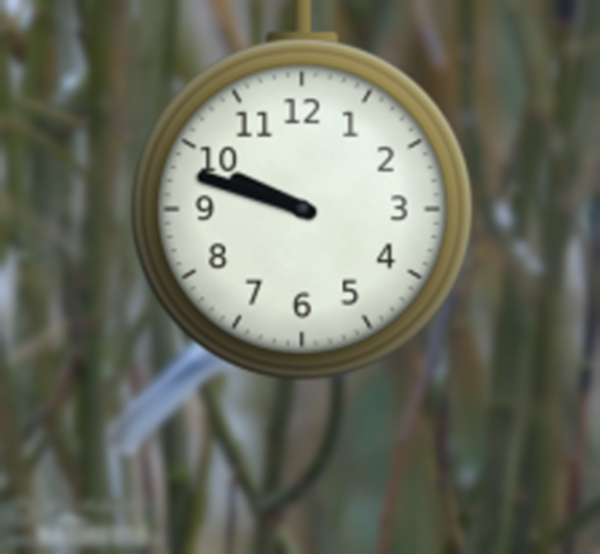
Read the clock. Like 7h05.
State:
9h48
